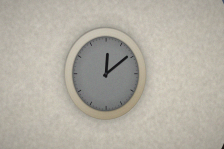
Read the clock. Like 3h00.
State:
12h09
